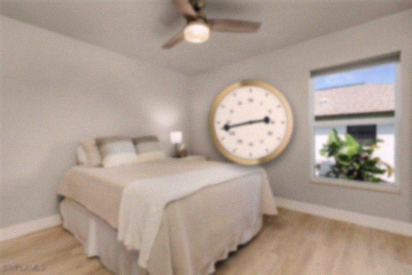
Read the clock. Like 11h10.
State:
2h43
